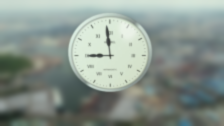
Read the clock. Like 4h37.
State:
8h59
